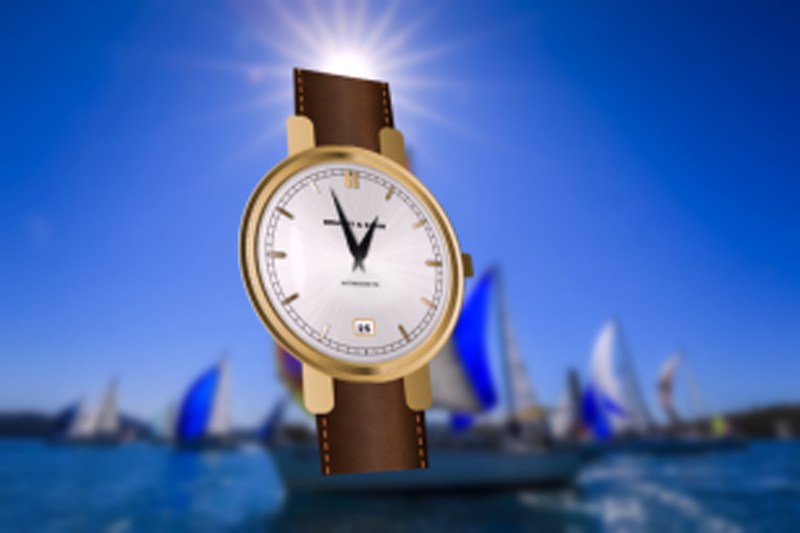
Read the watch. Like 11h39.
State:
12h57
